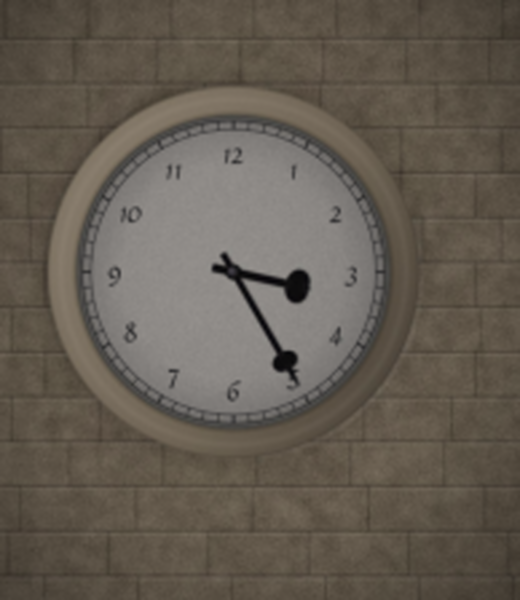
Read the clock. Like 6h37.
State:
3h25
